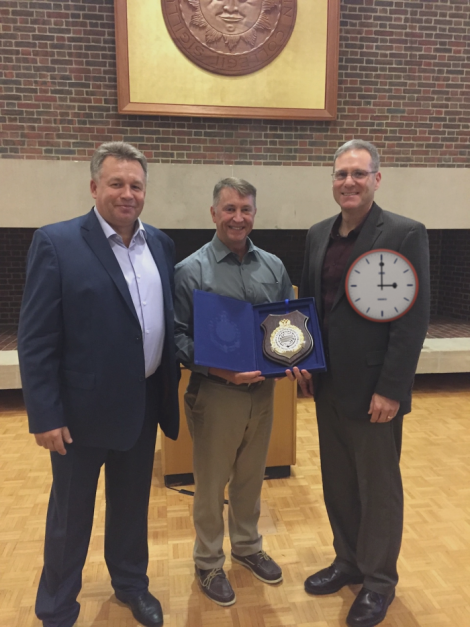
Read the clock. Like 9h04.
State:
3h00
